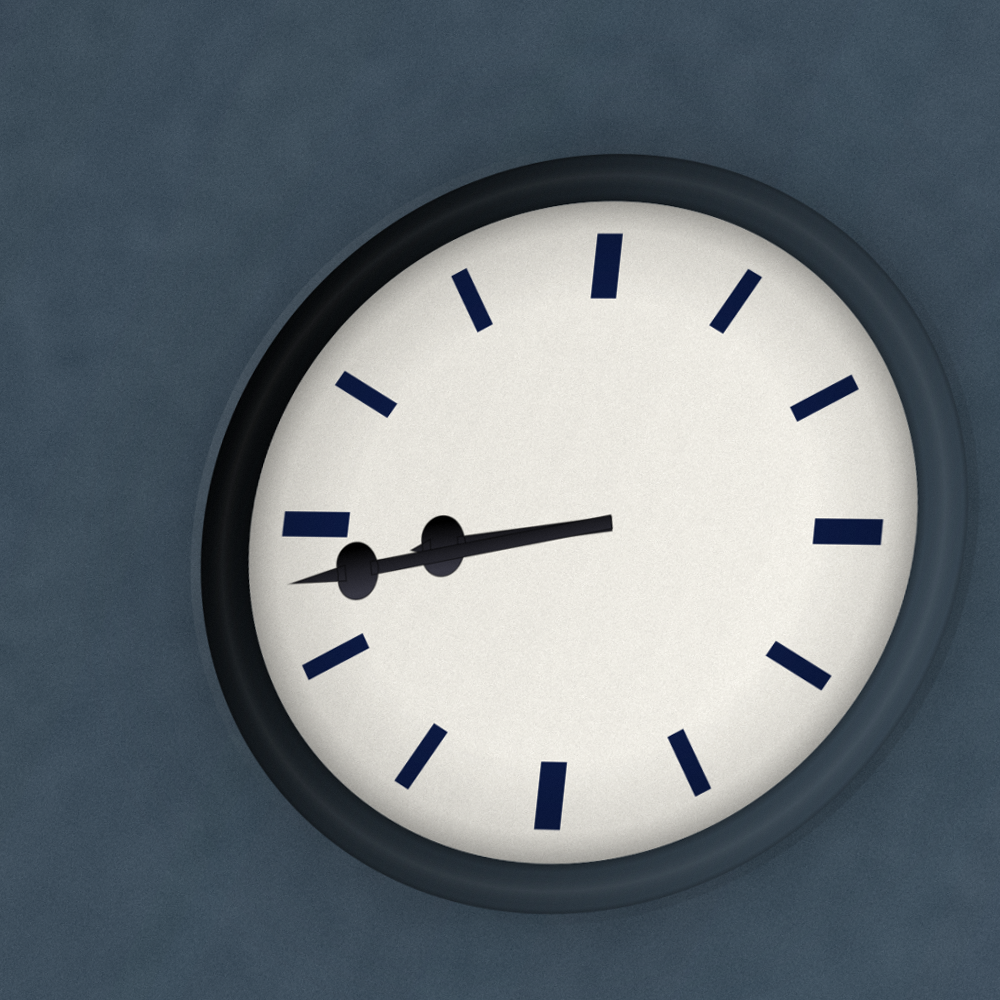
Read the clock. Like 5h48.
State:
8h43
